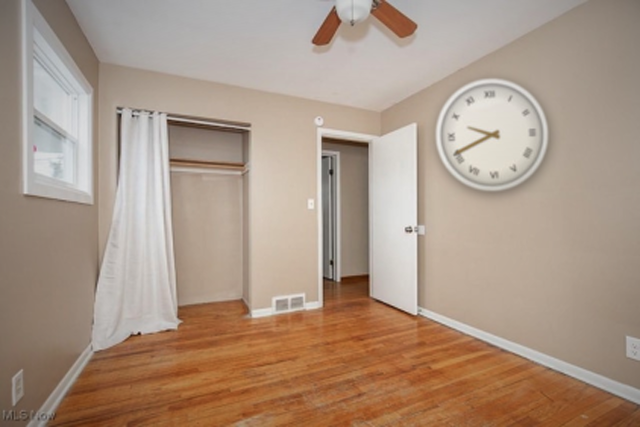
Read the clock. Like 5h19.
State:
9h41
